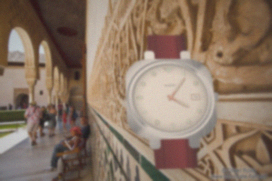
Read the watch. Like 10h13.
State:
4h06
